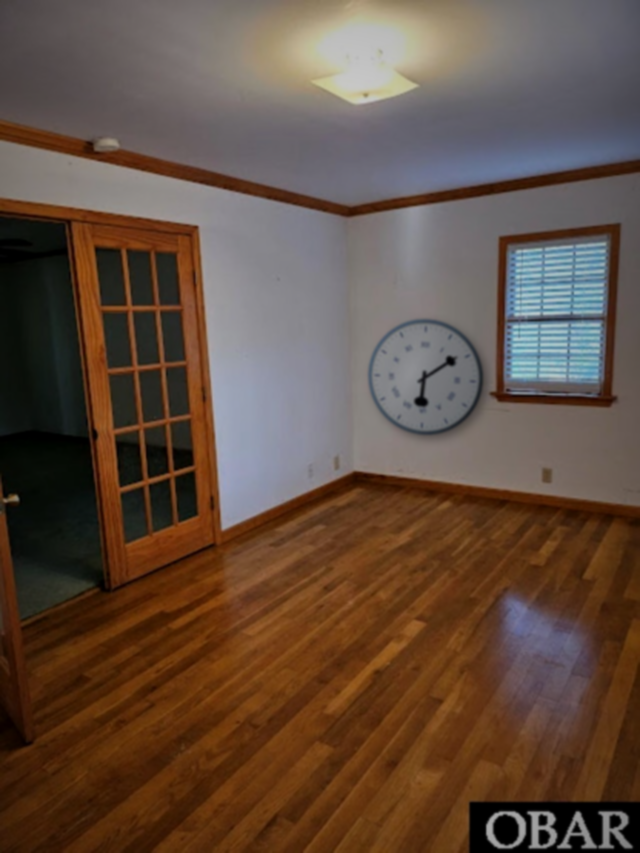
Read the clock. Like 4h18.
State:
6h09
